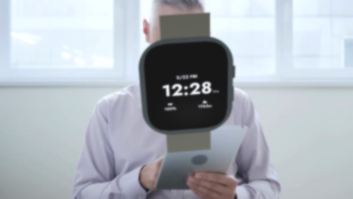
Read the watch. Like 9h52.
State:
12h28
